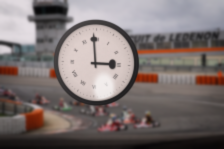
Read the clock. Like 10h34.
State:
2h59
